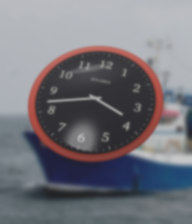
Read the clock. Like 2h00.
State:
3h42
